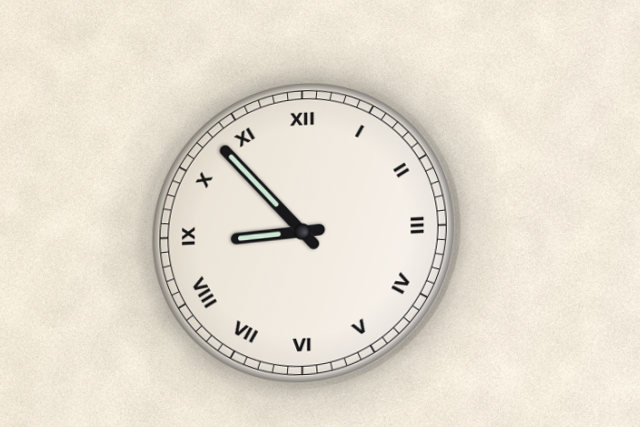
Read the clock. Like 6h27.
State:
8h53
